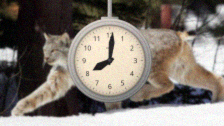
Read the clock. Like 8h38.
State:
8h01
